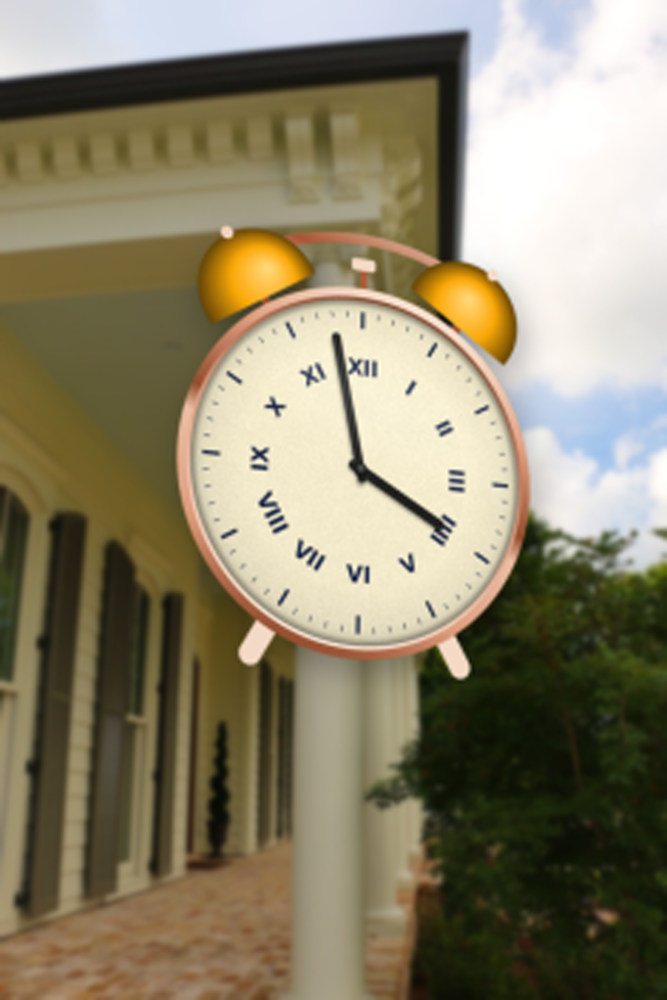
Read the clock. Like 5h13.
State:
3h58
